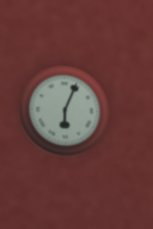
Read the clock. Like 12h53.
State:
6h04
